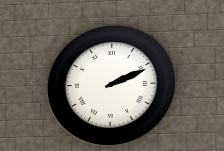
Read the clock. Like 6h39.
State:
2h11
